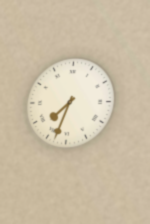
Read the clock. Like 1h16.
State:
7h33
